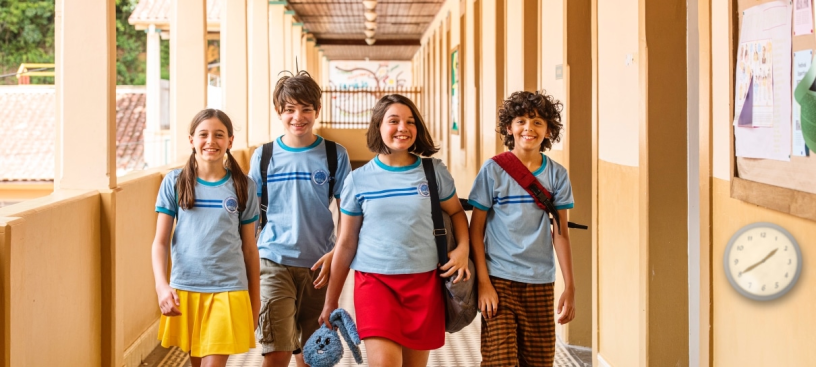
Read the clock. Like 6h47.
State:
1h40
